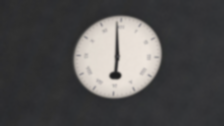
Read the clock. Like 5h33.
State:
5h59
